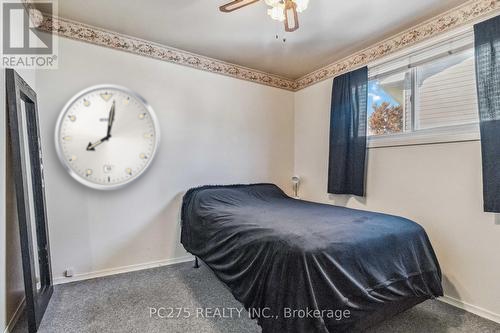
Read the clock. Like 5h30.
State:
8h02
